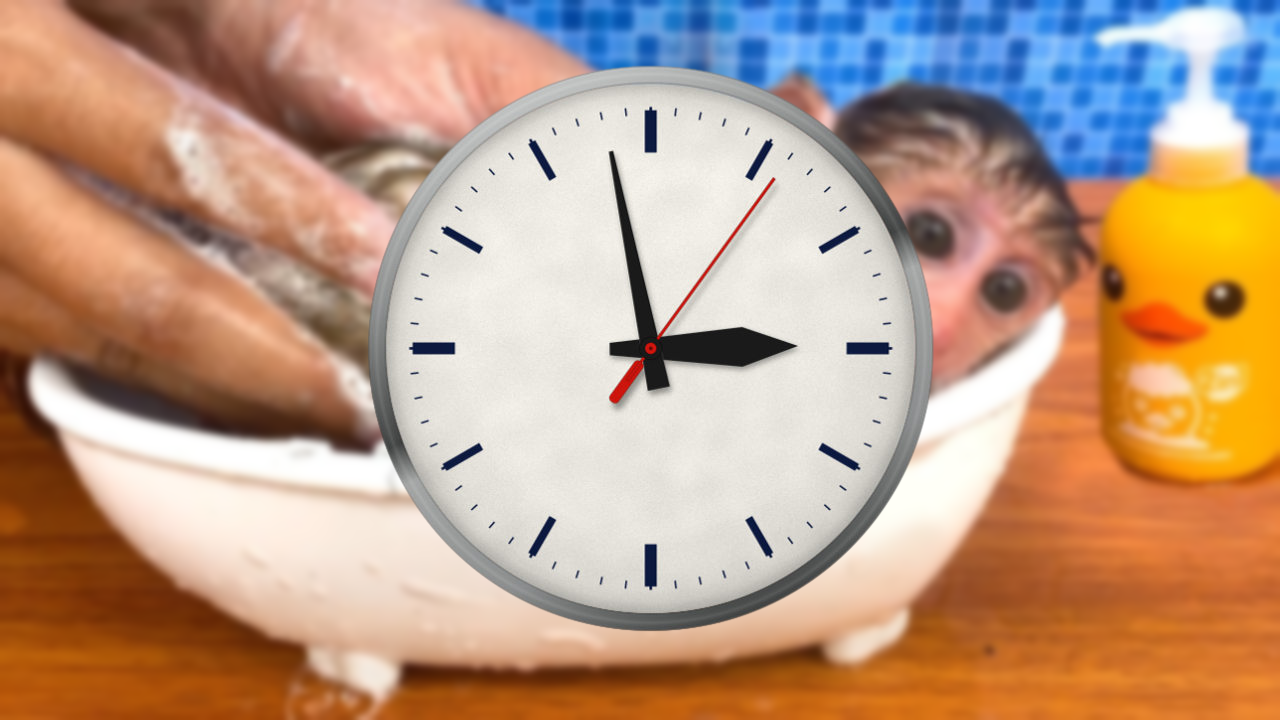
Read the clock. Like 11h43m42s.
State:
2h58m06s
